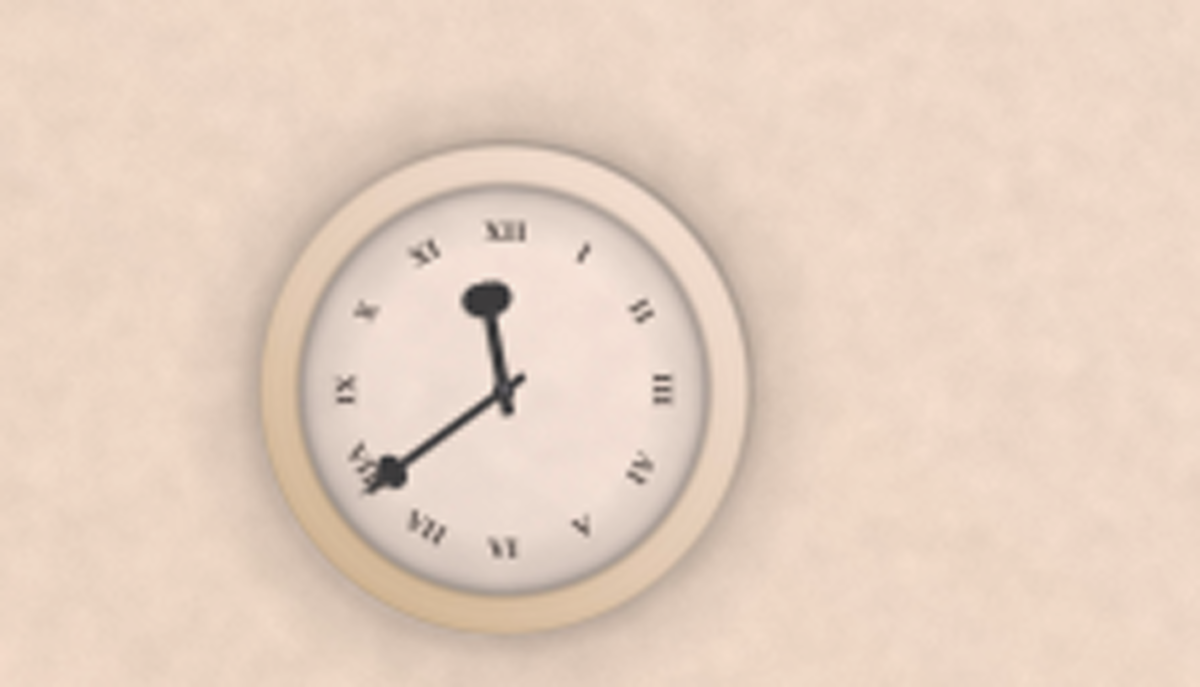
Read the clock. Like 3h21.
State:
11h39
